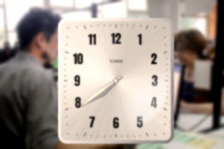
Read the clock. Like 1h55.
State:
7h39
